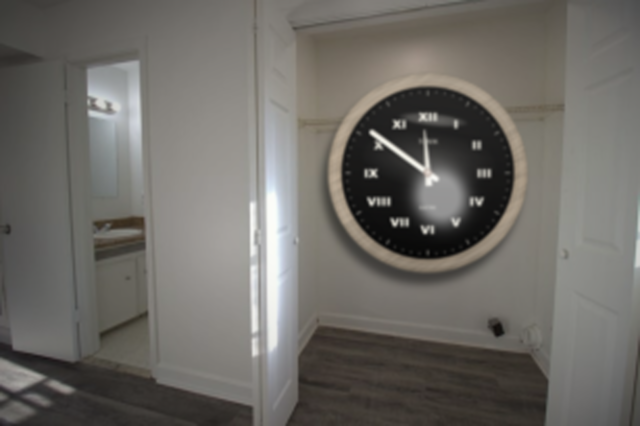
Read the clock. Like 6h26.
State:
11h51
